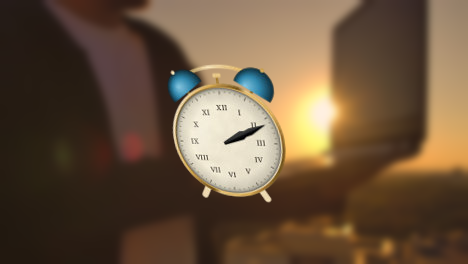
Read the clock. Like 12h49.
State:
2h11
